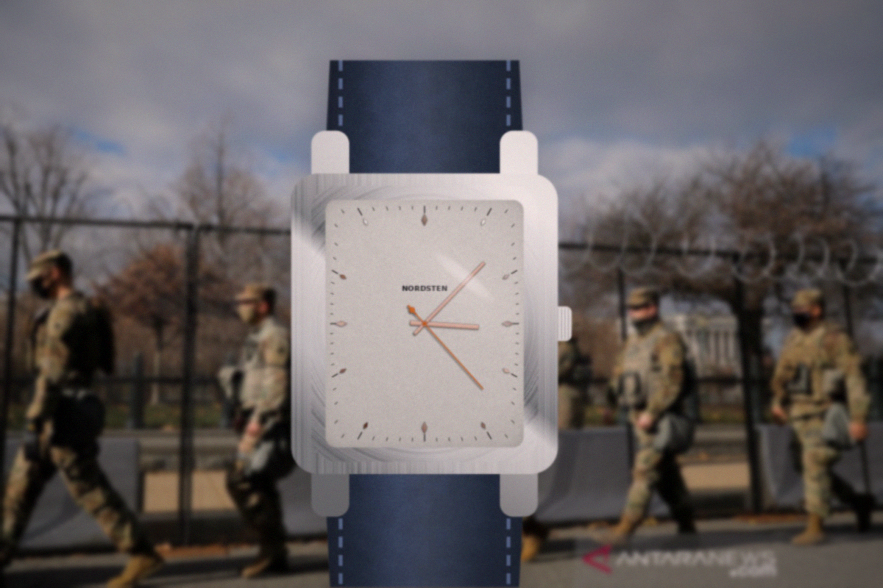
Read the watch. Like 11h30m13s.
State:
3h07m23s
